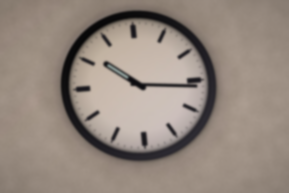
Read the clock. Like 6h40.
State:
10h16
